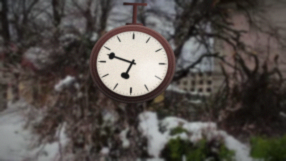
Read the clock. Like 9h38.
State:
6h48
